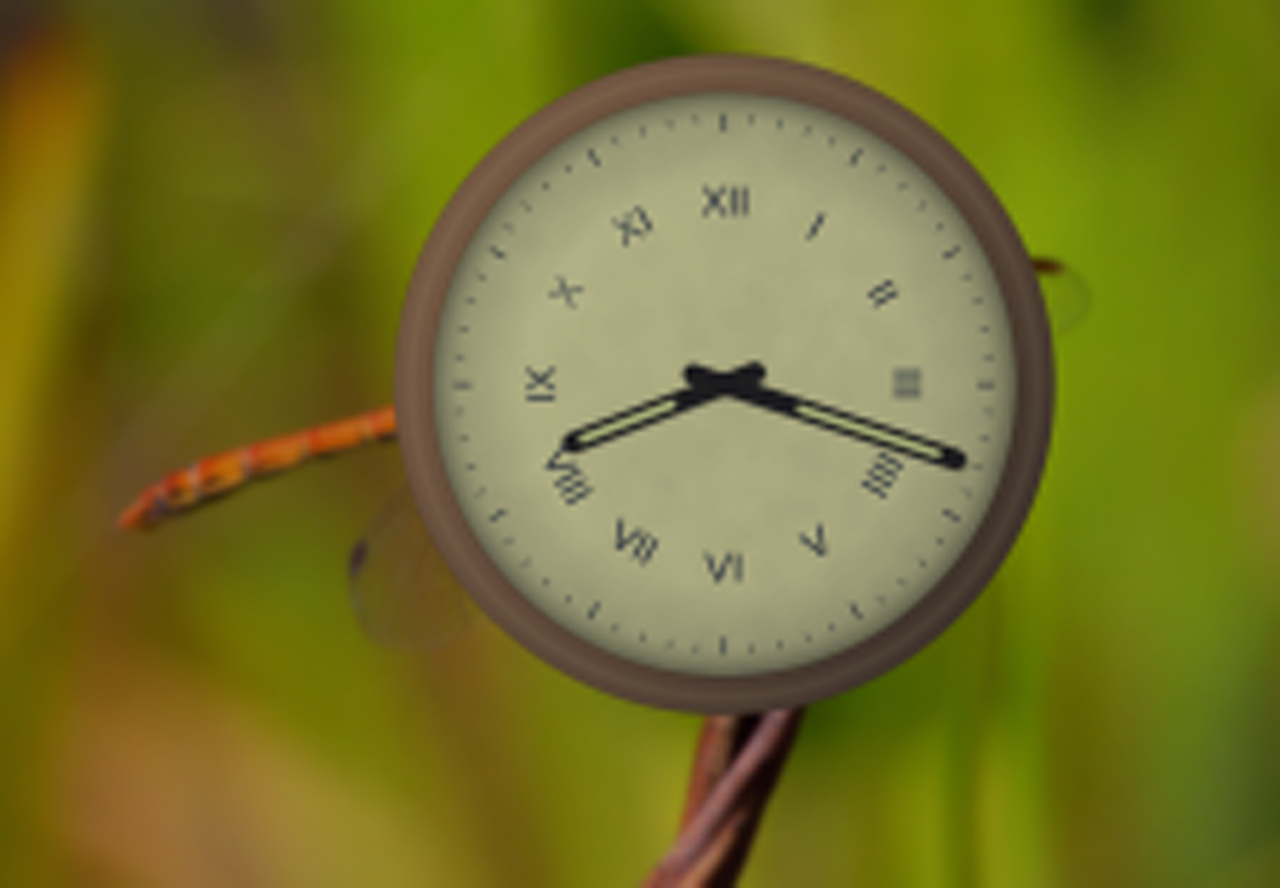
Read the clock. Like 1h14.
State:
8h18
